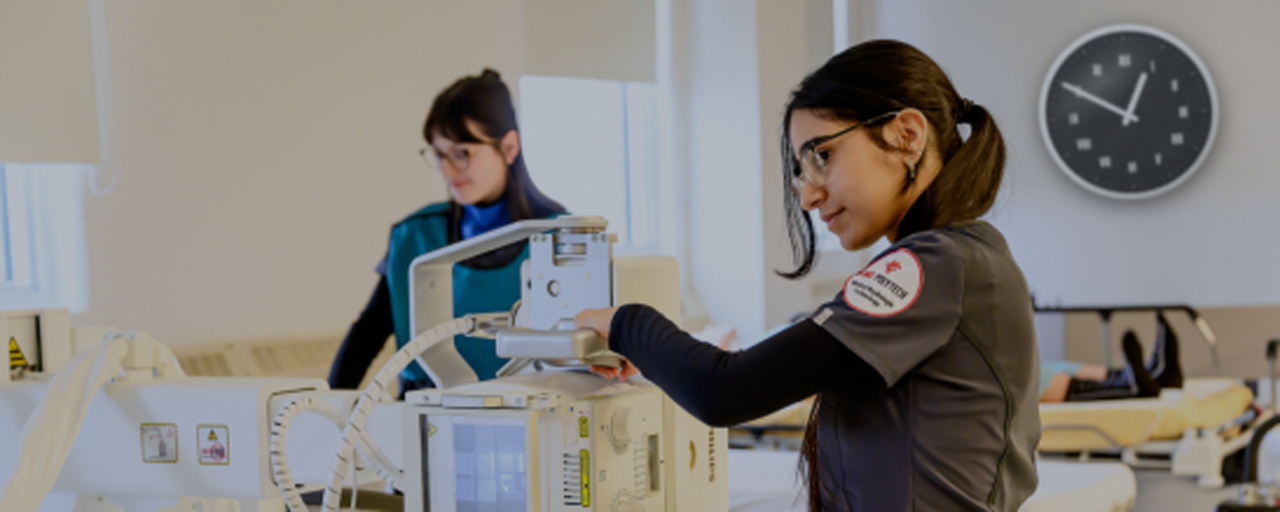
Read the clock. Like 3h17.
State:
12h50
